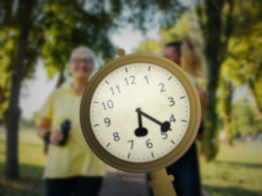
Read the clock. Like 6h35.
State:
6h23
